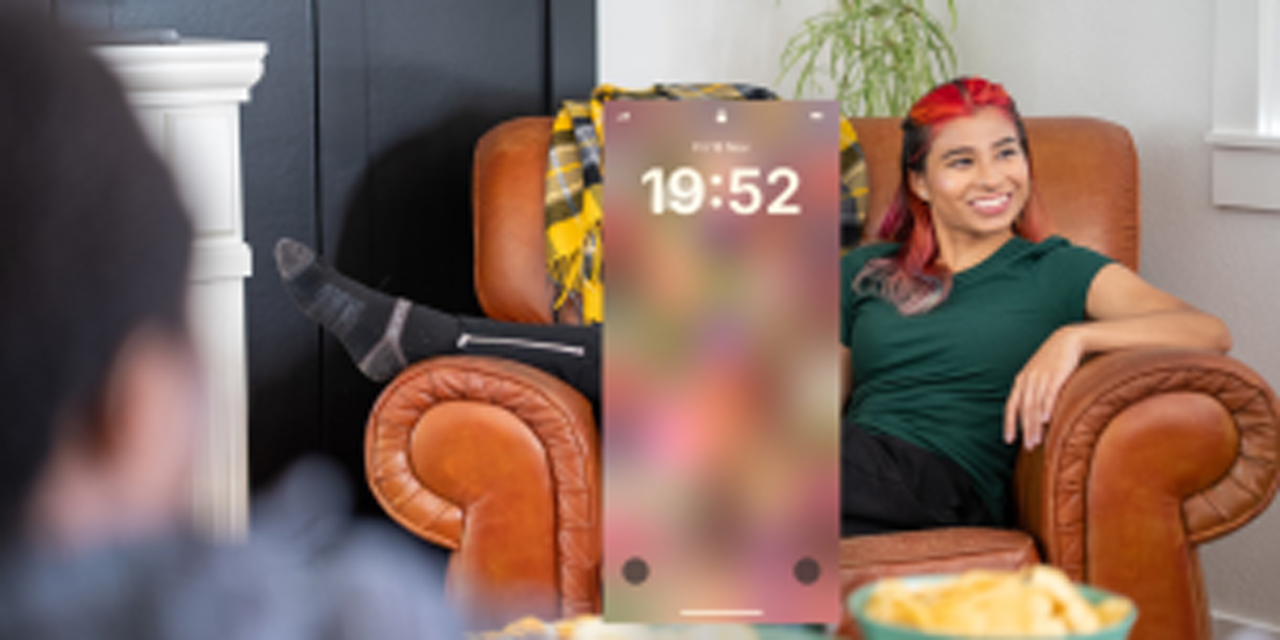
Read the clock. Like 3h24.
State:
19h52
